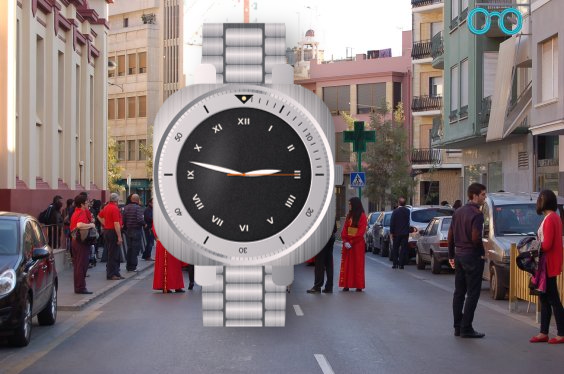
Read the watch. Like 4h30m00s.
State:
2h47m15s
